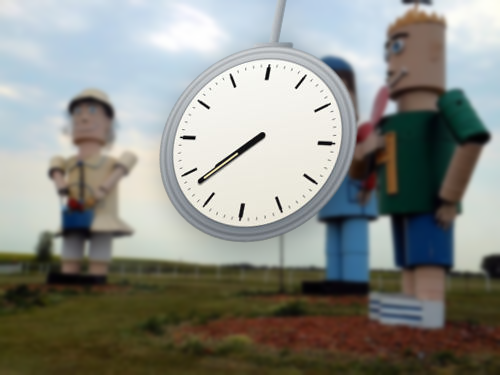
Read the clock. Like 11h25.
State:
7h38
